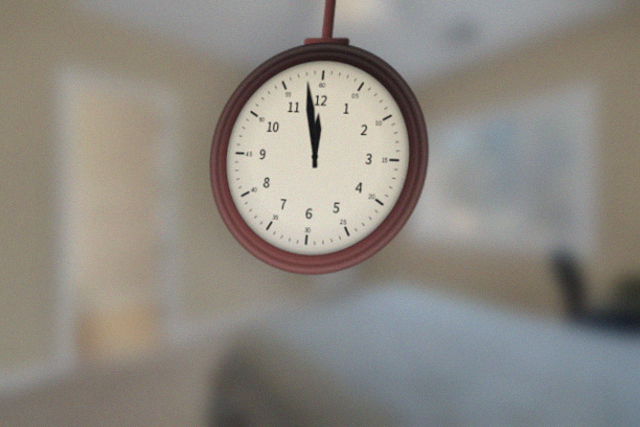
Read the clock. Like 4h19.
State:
11h58
